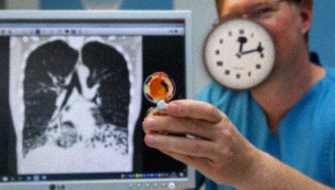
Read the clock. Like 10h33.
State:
12h12
